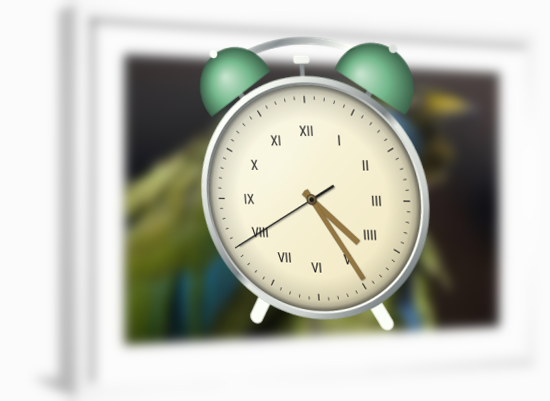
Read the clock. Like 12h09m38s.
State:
4h24m40s
